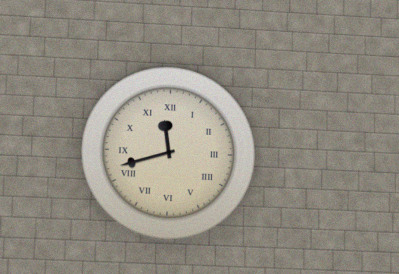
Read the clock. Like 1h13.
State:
11h42
